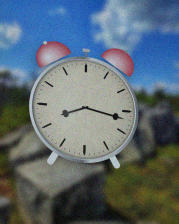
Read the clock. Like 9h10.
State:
8h17
